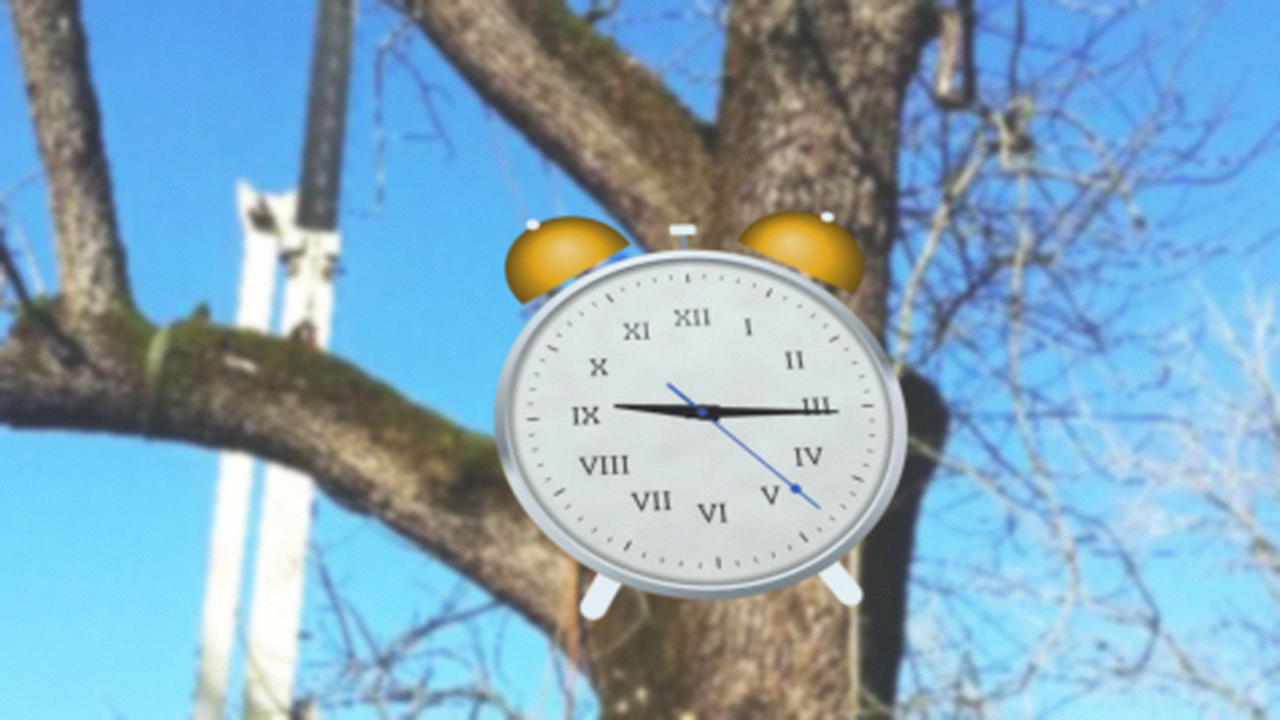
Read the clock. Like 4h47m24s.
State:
9h15m23s
